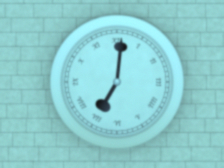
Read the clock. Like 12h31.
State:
7h01
